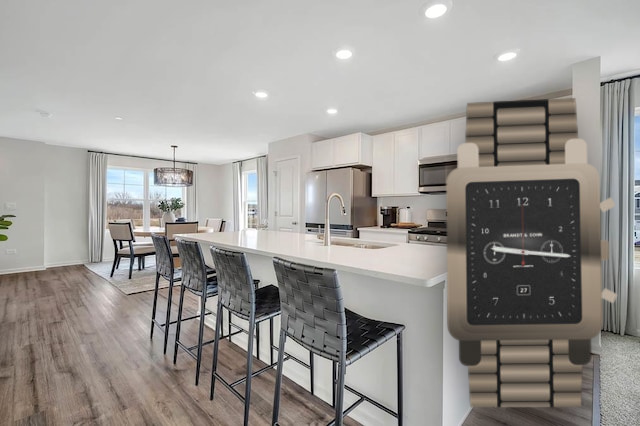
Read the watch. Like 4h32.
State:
9h16
